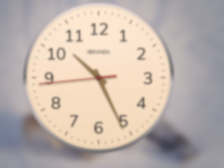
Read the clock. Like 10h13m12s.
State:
10h25m44s
